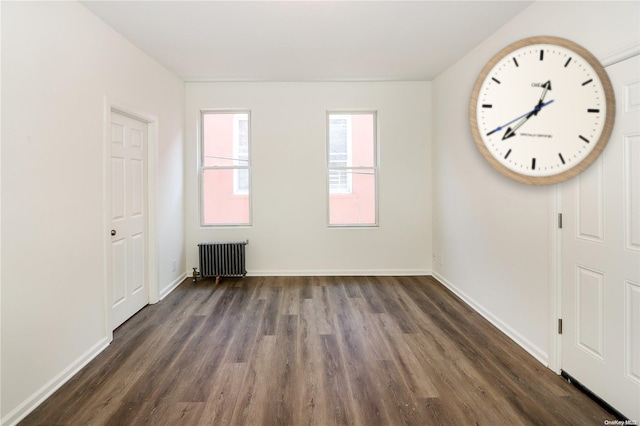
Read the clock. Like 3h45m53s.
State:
12h37m40s
